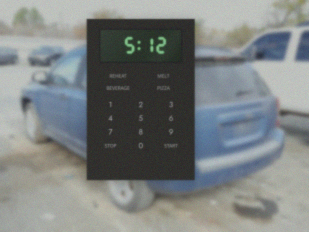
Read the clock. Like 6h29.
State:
5h12
